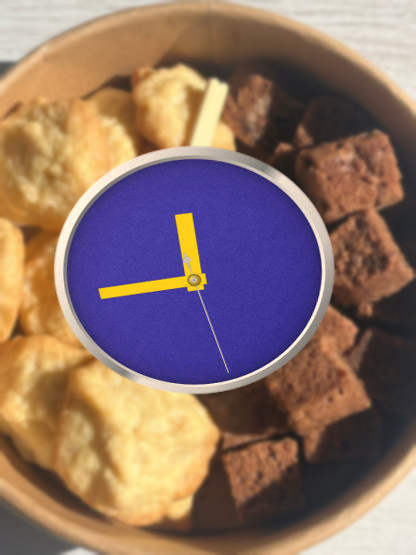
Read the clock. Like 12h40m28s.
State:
11h43m27s
